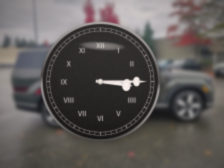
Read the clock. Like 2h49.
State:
3h15
